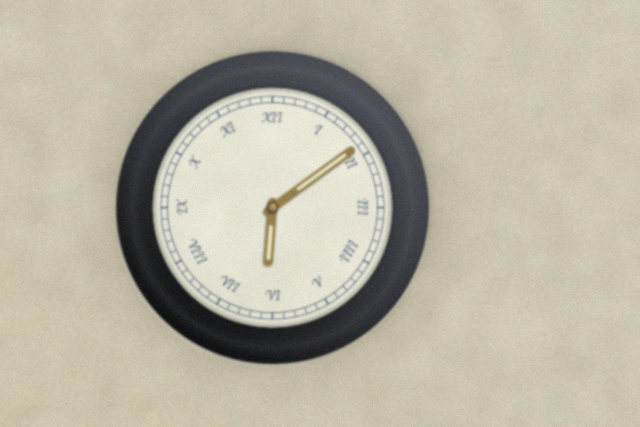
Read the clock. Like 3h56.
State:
6h09
